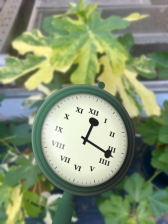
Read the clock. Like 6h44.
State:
12h17
